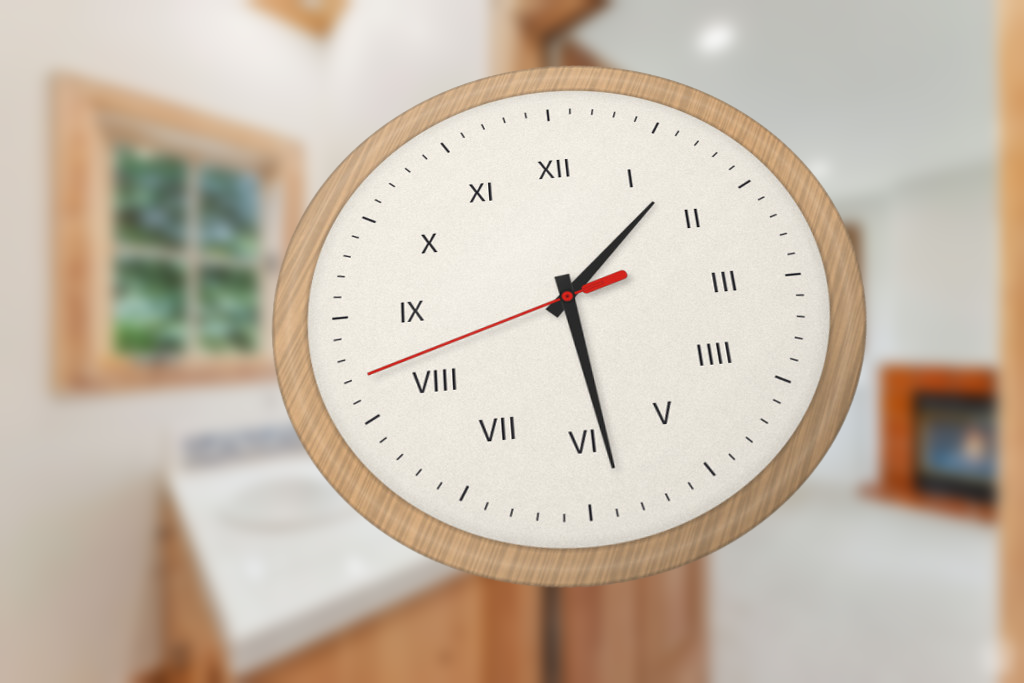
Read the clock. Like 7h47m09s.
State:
1h28m42s
